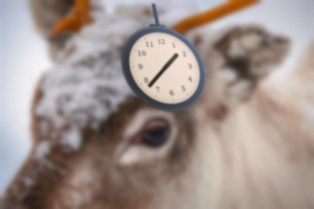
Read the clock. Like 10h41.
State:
1h38
